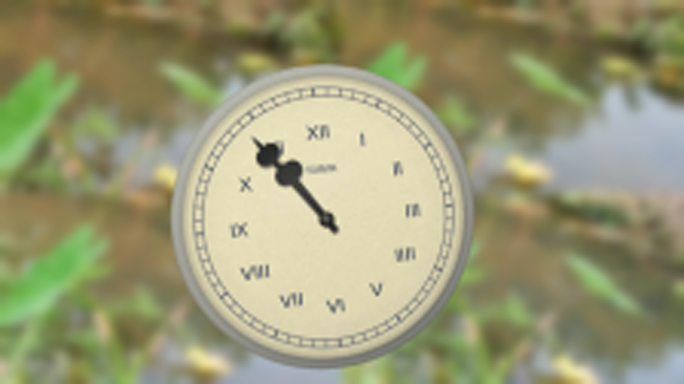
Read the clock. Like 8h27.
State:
10h54
